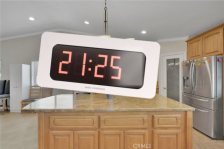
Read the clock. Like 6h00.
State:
21h25
